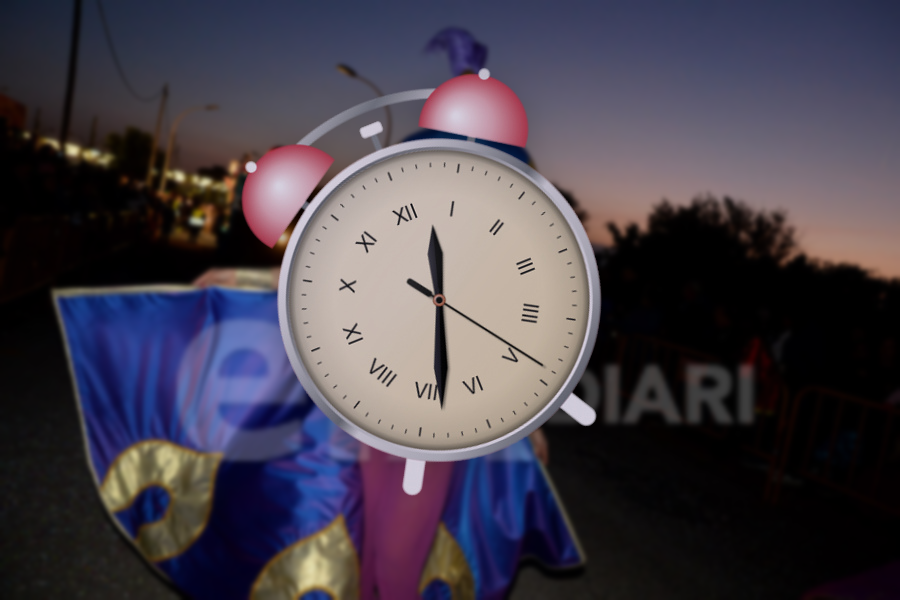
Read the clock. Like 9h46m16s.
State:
12h33m24s
